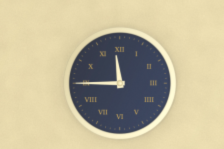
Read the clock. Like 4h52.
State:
11h45
